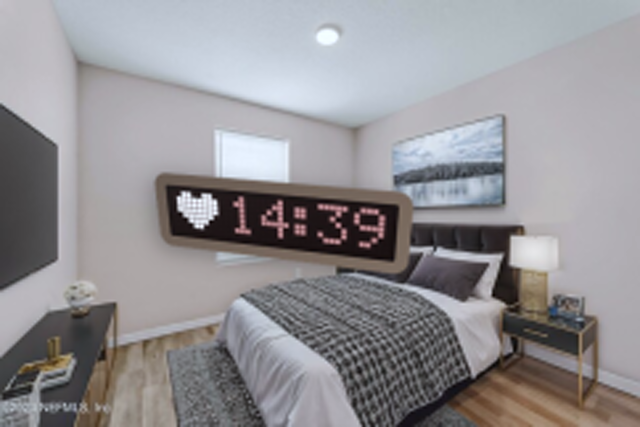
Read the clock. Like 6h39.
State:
14h39
